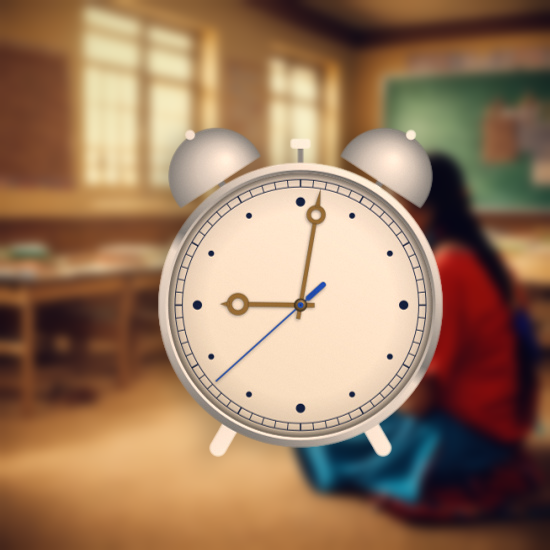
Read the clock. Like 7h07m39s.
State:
9h01m38s
